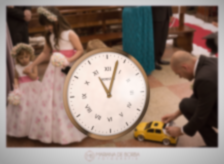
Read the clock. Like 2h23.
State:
11h03
